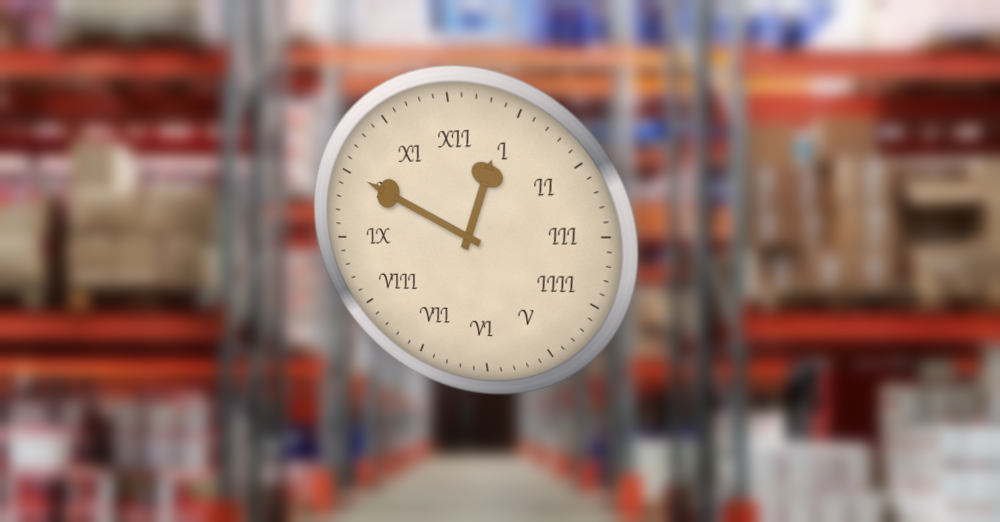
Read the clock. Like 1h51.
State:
12h50
